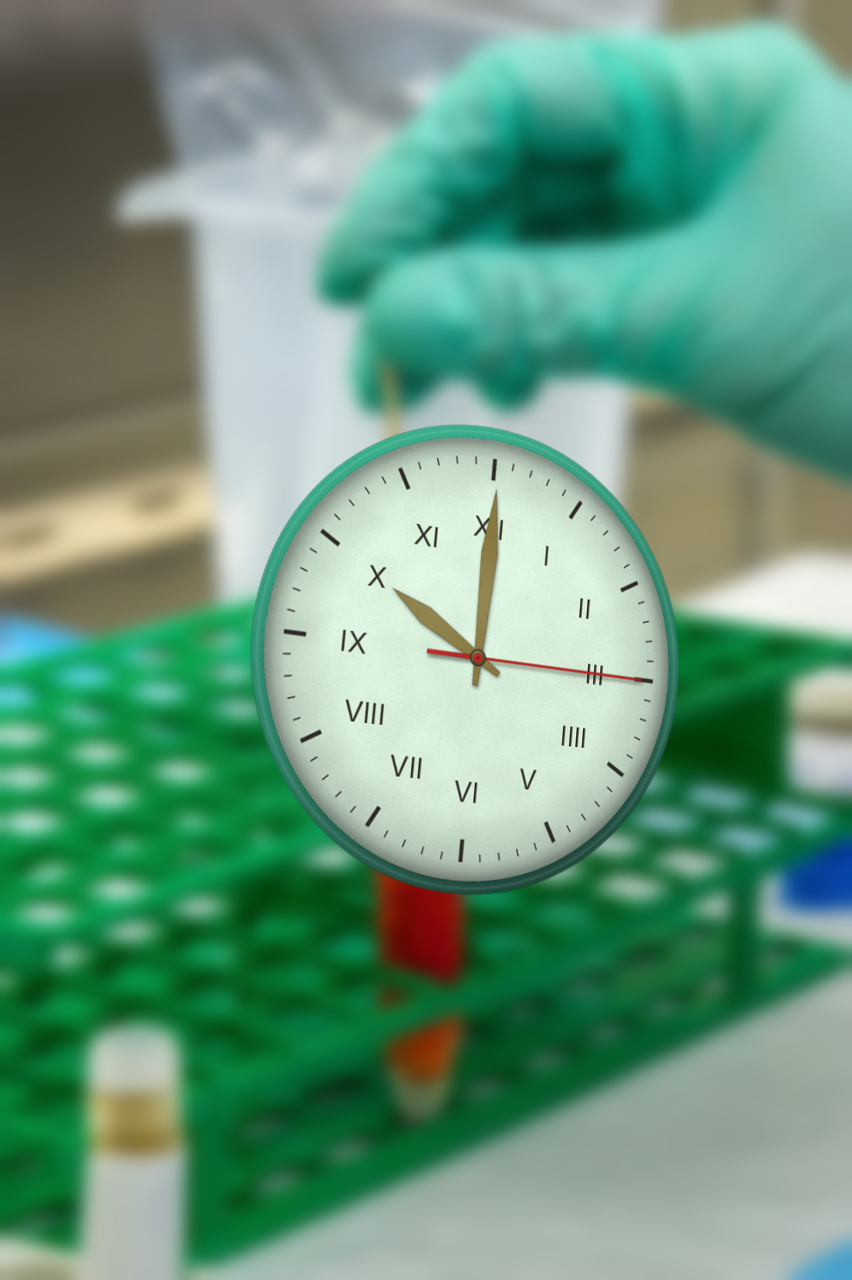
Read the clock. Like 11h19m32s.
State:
10h00m15s
